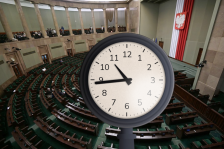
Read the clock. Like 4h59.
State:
10h44
